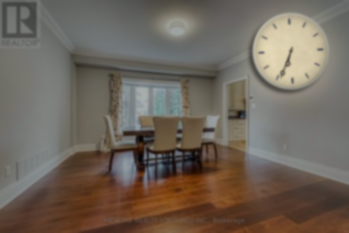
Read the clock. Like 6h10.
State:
6h34
